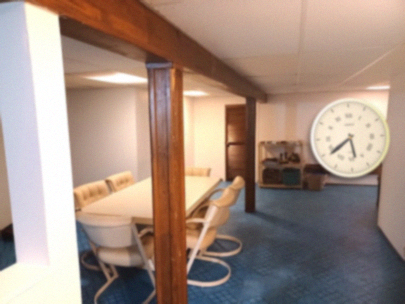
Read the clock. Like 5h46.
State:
5h39
